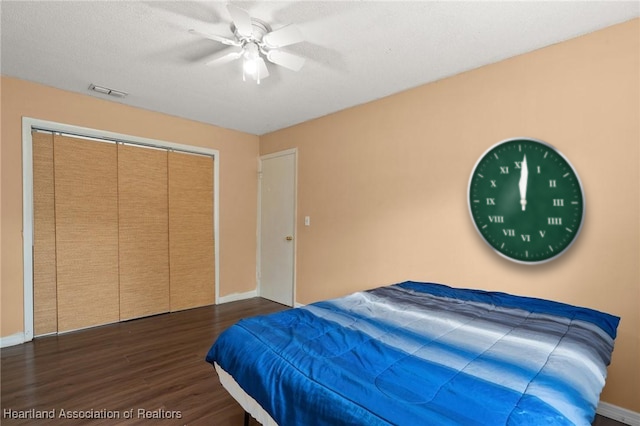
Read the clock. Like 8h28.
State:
12h01
